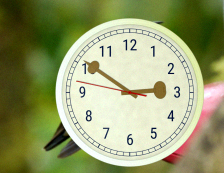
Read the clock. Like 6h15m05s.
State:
2h50m47s
